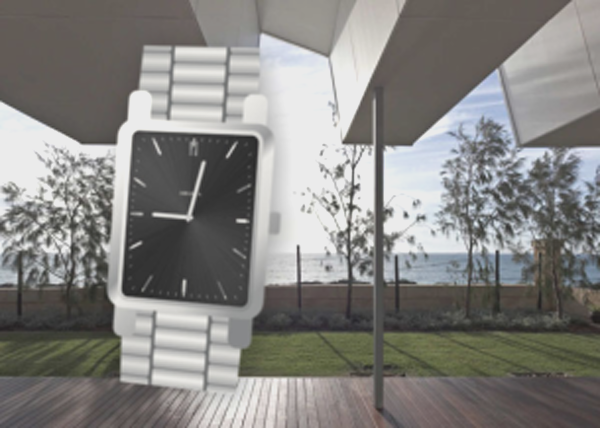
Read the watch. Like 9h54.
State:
9h02
